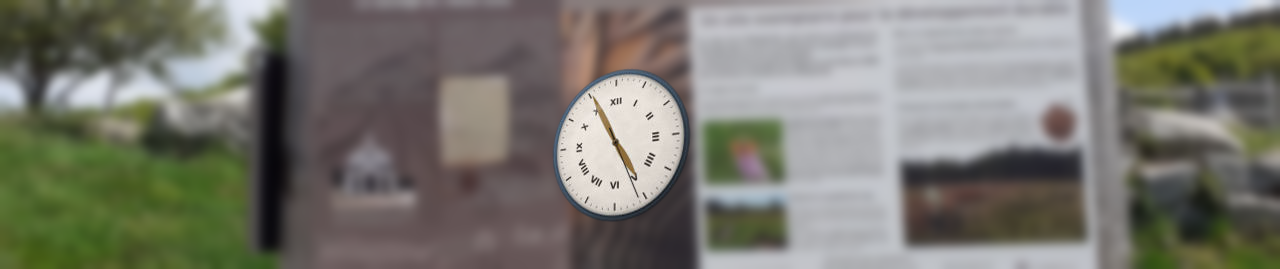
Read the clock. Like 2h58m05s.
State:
4h55m26s
